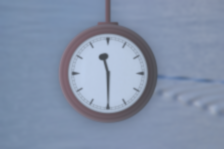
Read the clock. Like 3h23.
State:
11h30
